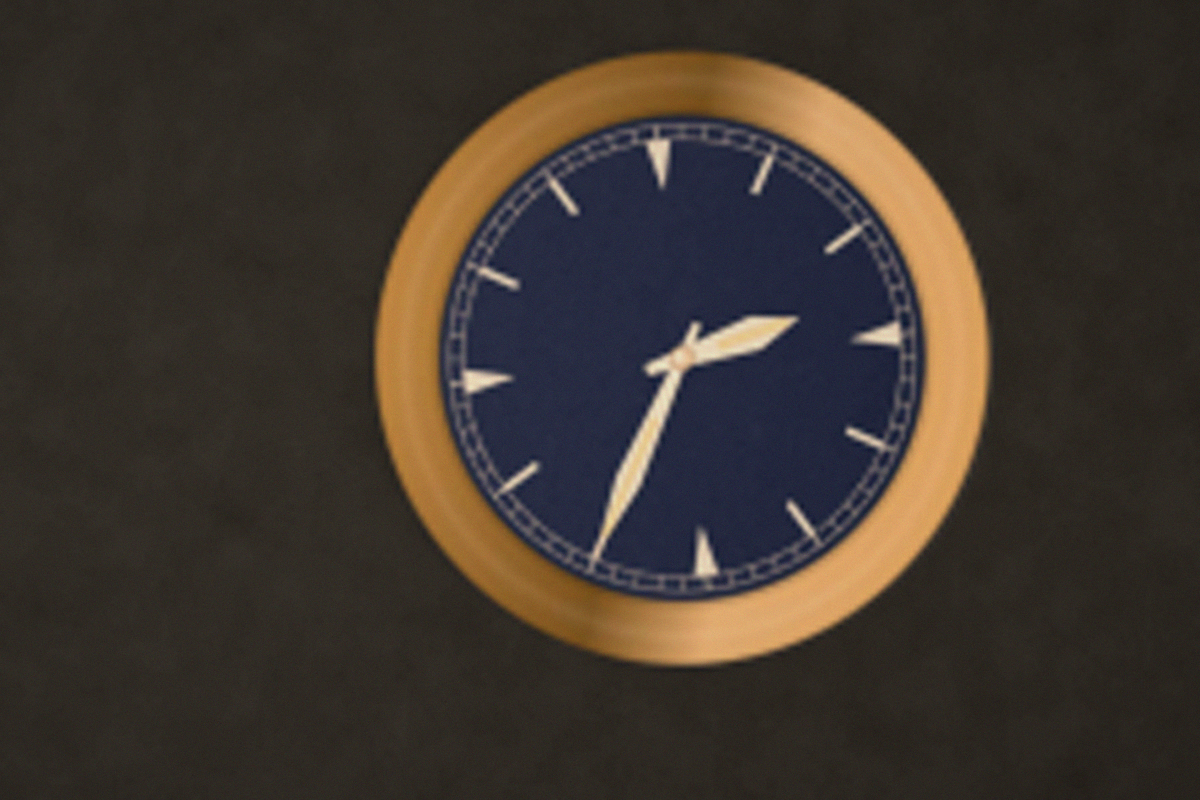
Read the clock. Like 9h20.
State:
2h35
